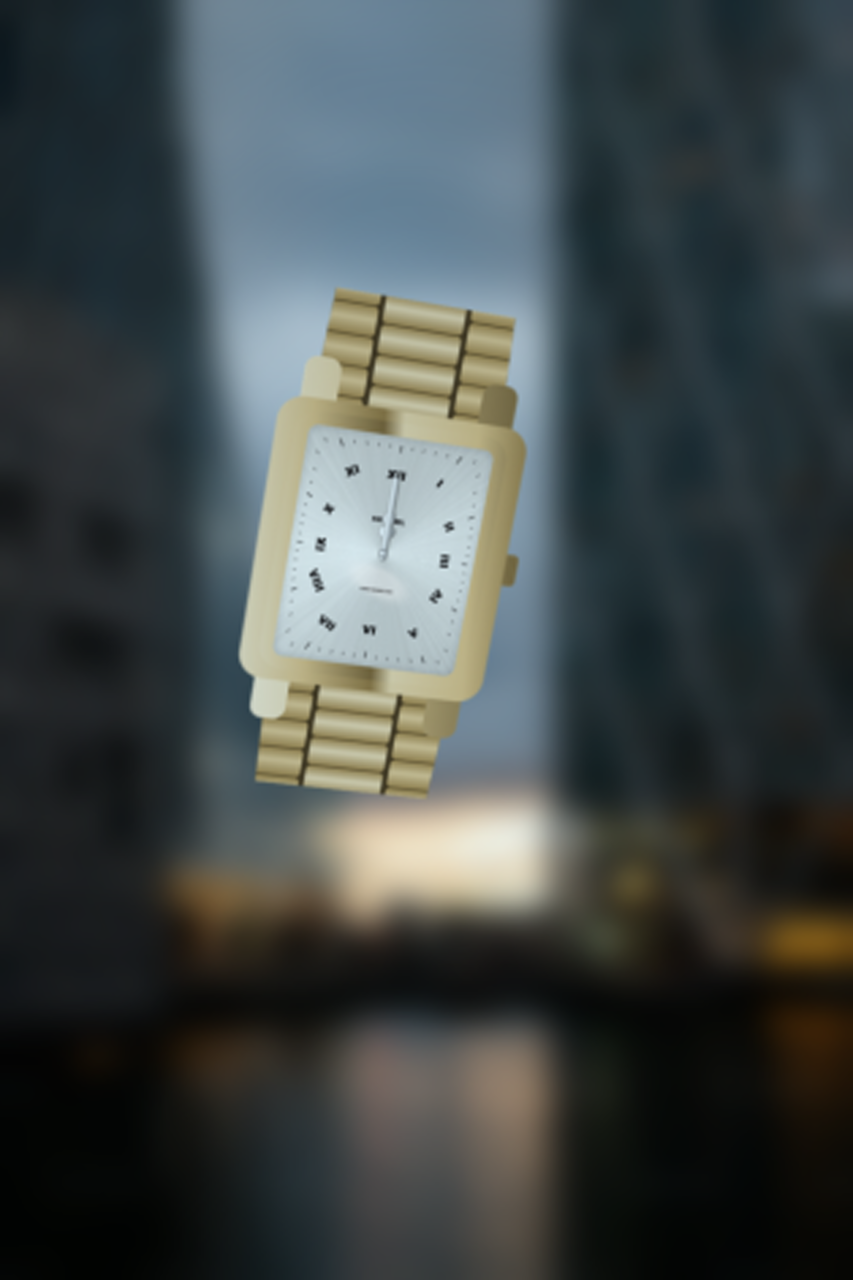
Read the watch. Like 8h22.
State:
12h00
